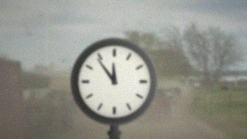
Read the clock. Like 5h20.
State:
11h54
